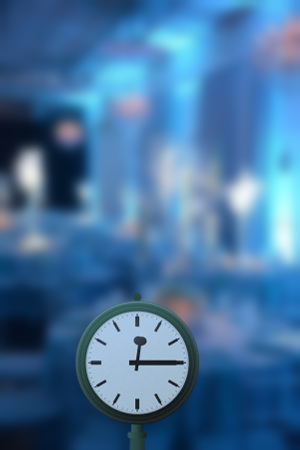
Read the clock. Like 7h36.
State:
12h15
